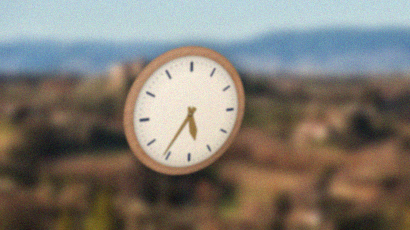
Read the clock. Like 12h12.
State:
5h36
